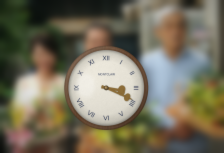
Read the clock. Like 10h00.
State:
3h19
